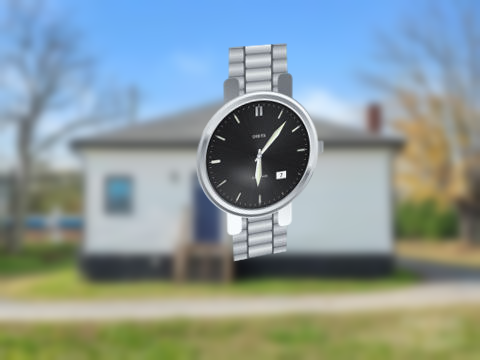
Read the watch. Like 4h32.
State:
6h07
